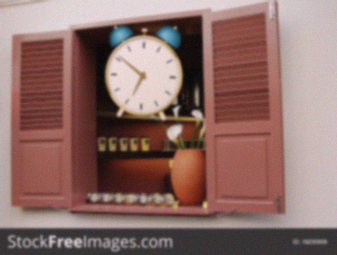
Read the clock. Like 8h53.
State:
6h51
